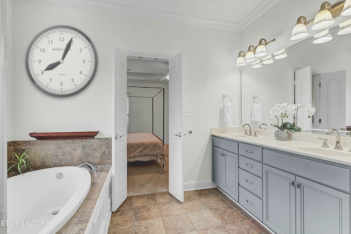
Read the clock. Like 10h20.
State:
8h04
